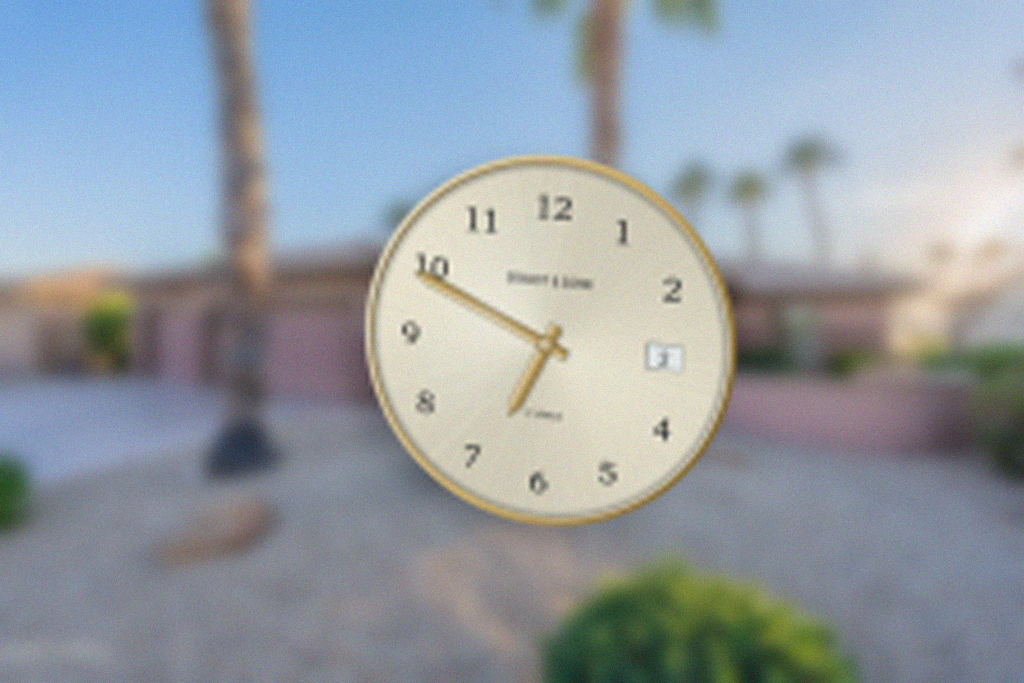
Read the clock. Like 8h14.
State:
6h49
